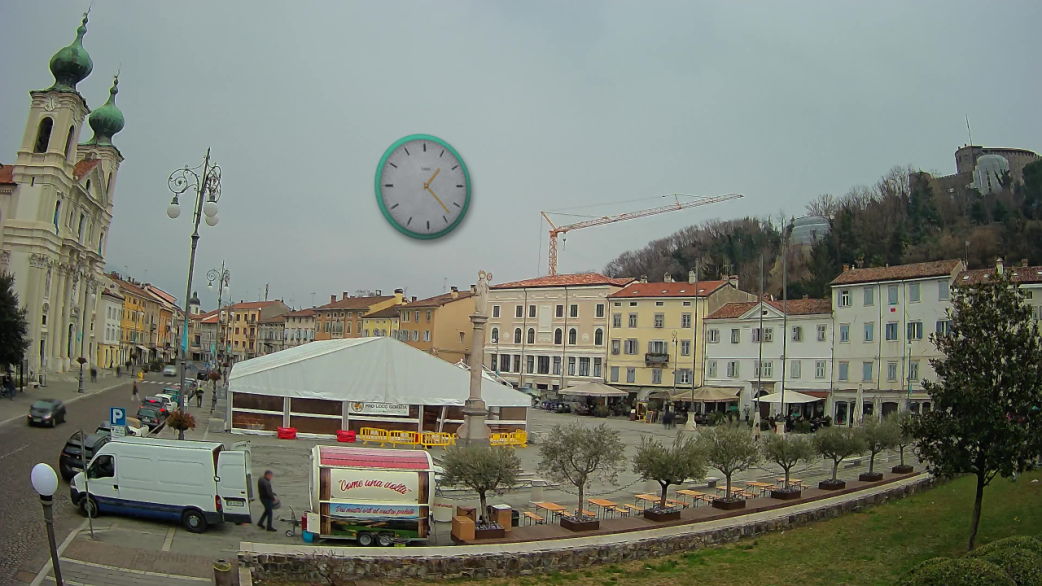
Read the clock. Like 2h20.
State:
1h23
